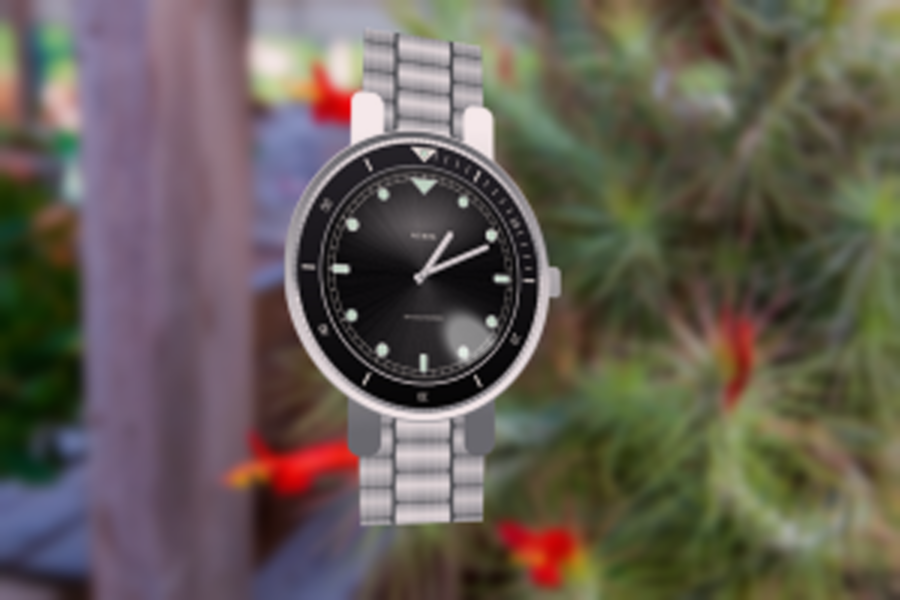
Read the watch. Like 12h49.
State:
1h11
